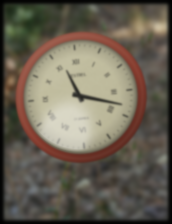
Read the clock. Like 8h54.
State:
11h18
